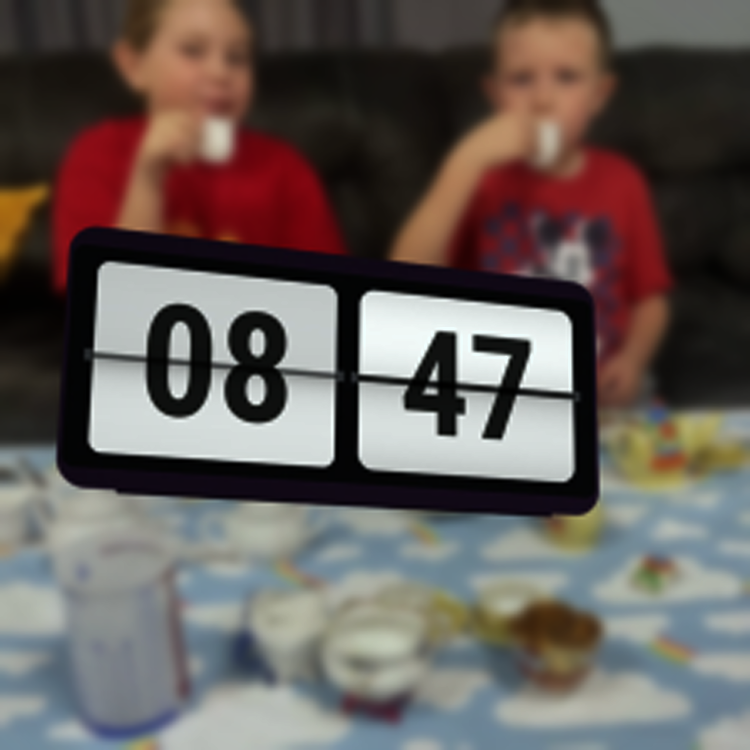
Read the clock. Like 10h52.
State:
8h47
